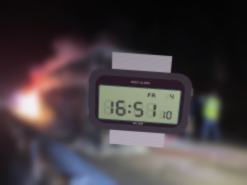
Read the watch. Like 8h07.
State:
16h51
